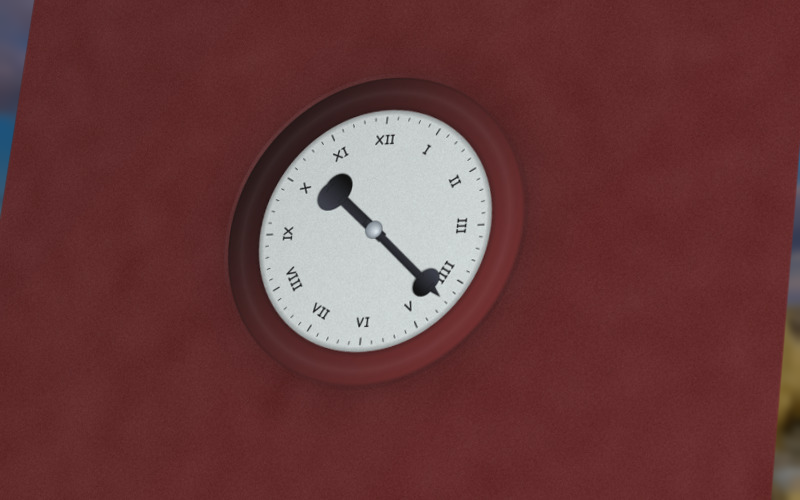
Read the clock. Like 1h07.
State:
10h22
